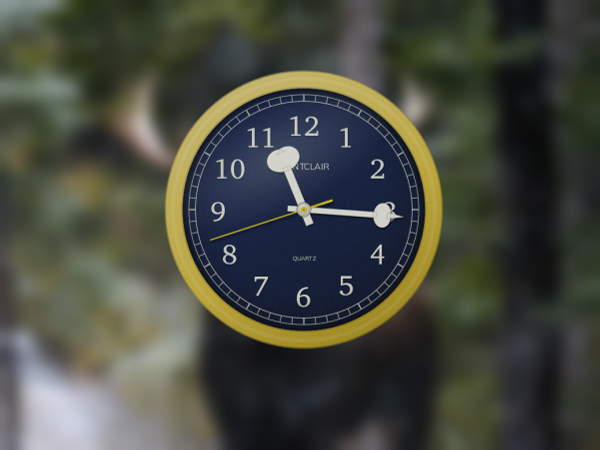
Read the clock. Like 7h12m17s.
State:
11h15m42s
